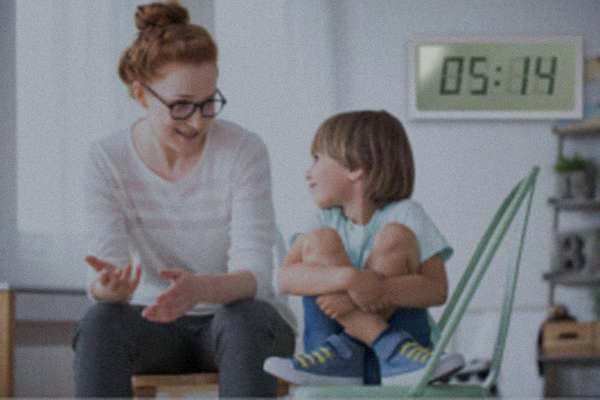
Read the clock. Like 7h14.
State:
5h14
